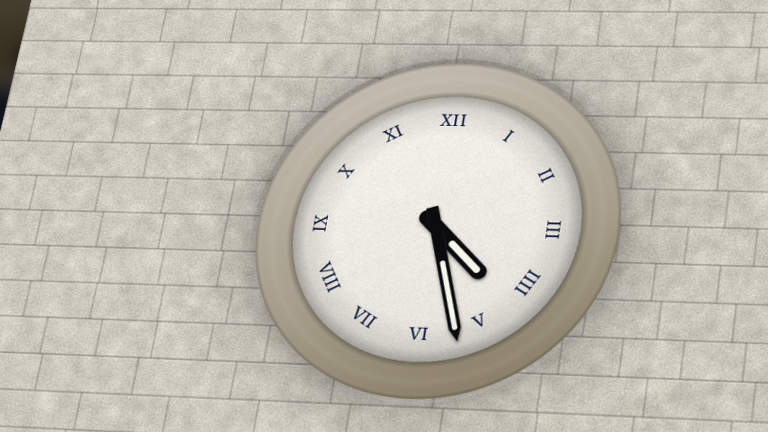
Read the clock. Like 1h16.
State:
4h27
